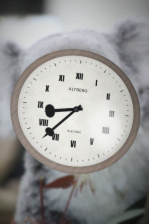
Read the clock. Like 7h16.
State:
8h37
